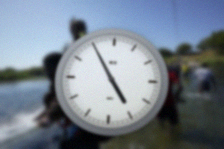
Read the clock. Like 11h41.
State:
4h55
